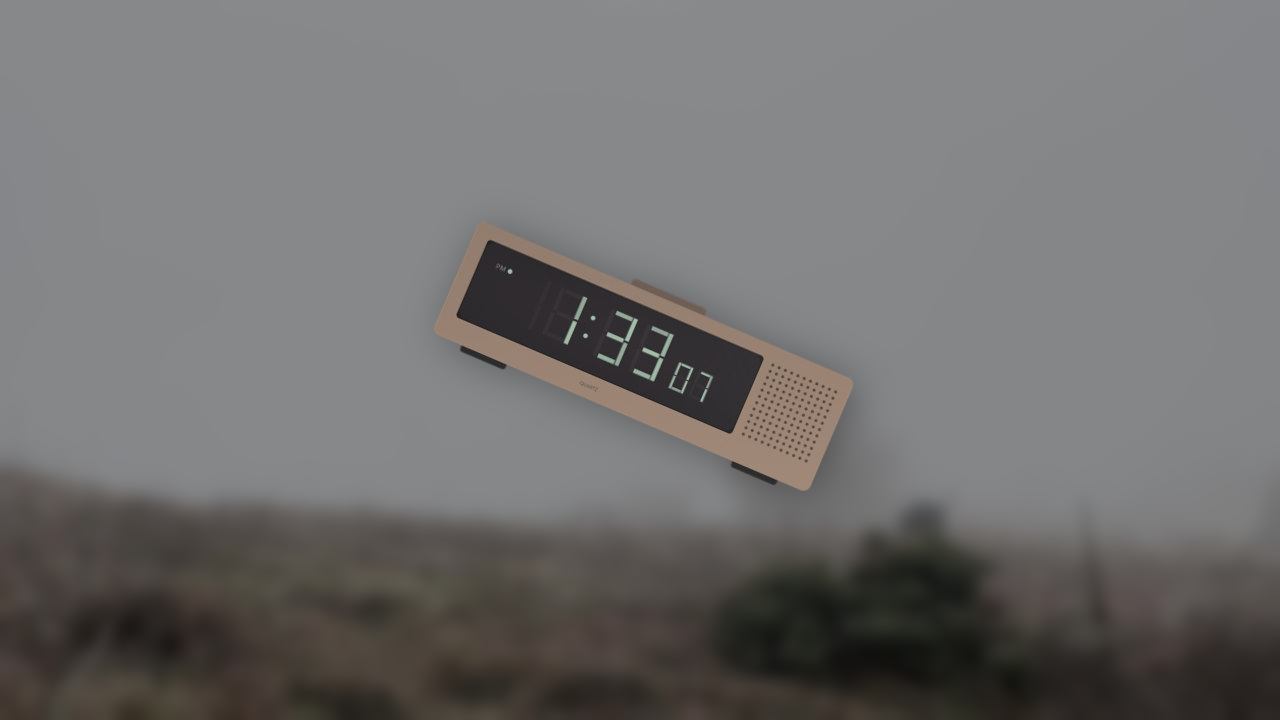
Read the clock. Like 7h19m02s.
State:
1h33m07s
